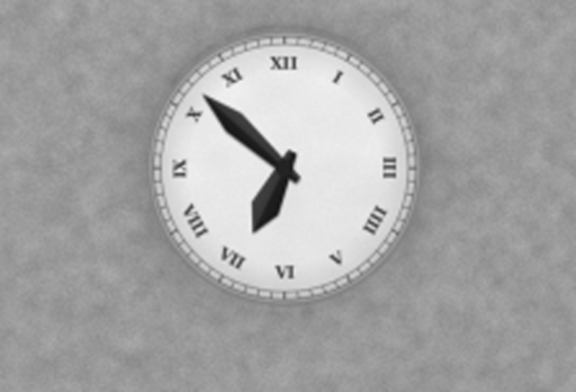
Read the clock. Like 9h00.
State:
6h52
